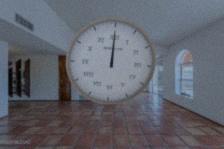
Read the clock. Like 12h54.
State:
12h00
